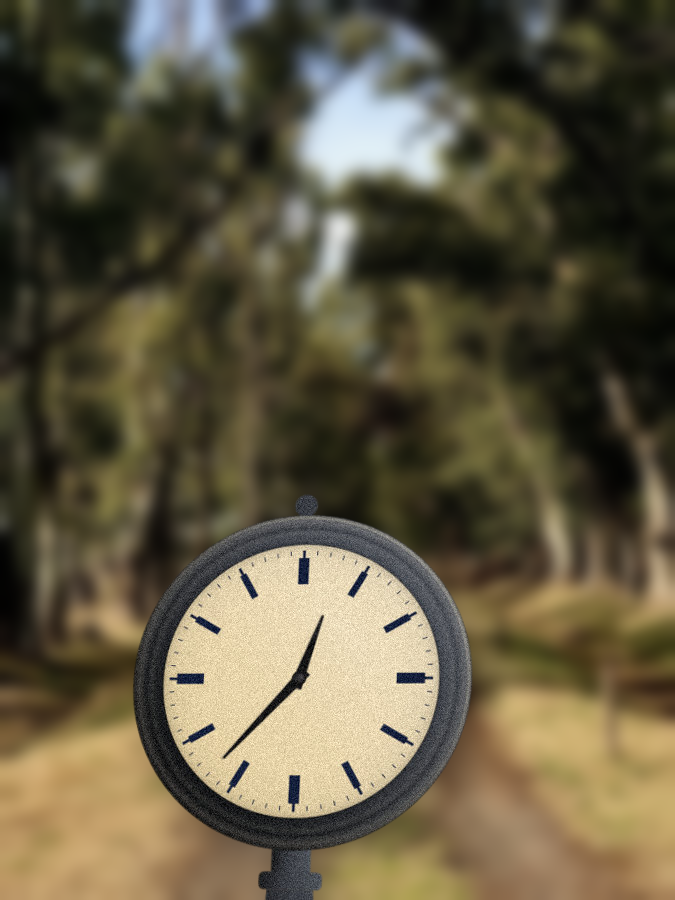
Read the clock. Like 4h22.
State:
12h37
